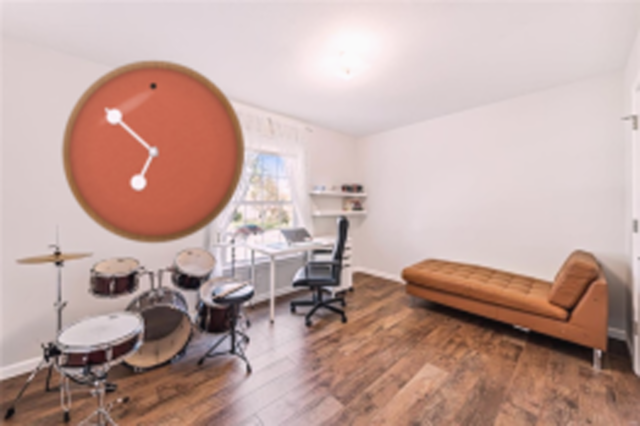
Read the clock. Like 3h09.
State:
6h52
